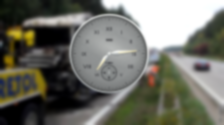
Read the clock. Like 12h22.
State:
7h14
